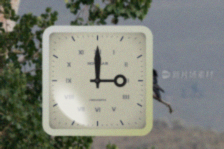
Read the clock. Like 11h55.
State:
3h00
